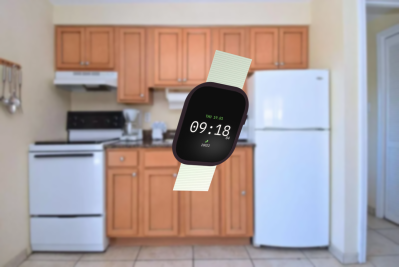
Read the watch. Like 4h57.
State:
9h18
